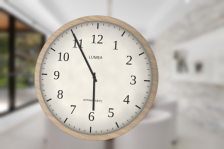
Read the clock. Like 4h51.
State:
5h55
